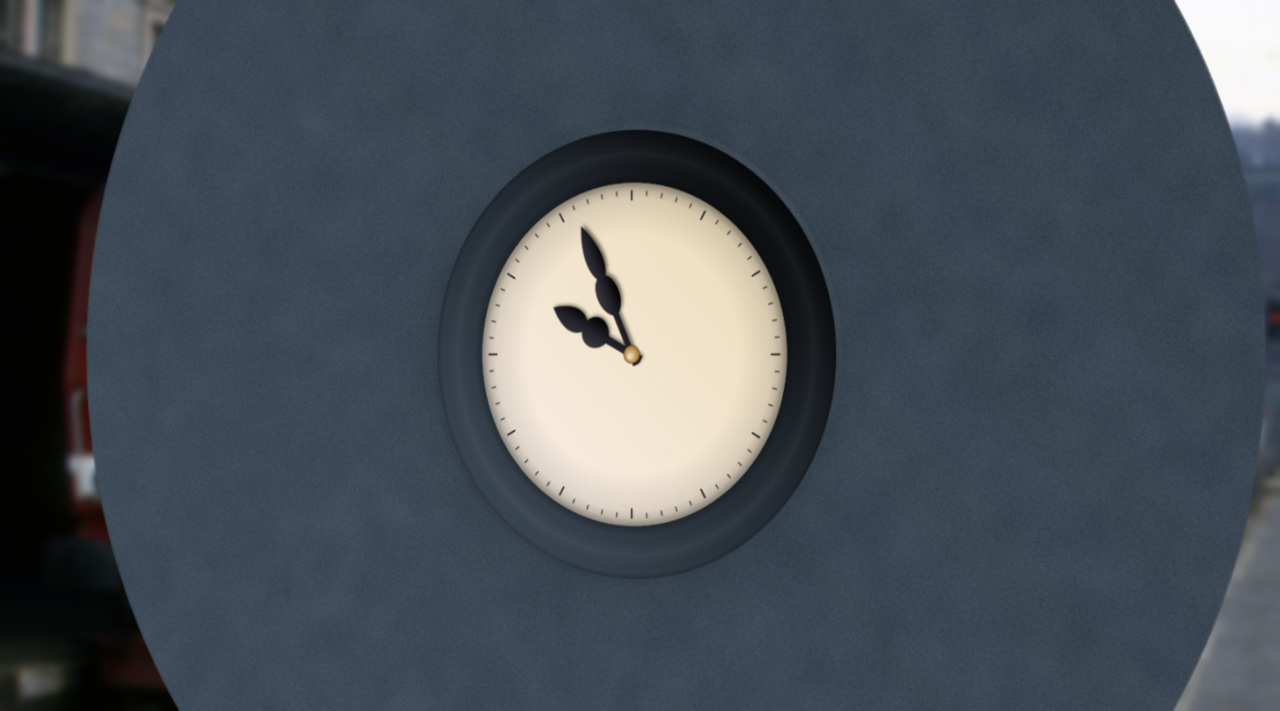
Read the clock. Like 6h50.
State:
9h56
